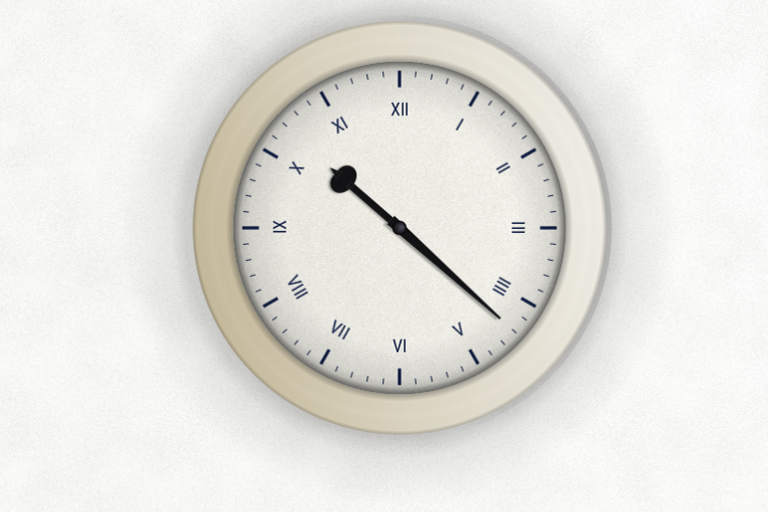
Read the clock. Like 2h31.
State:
10h22
